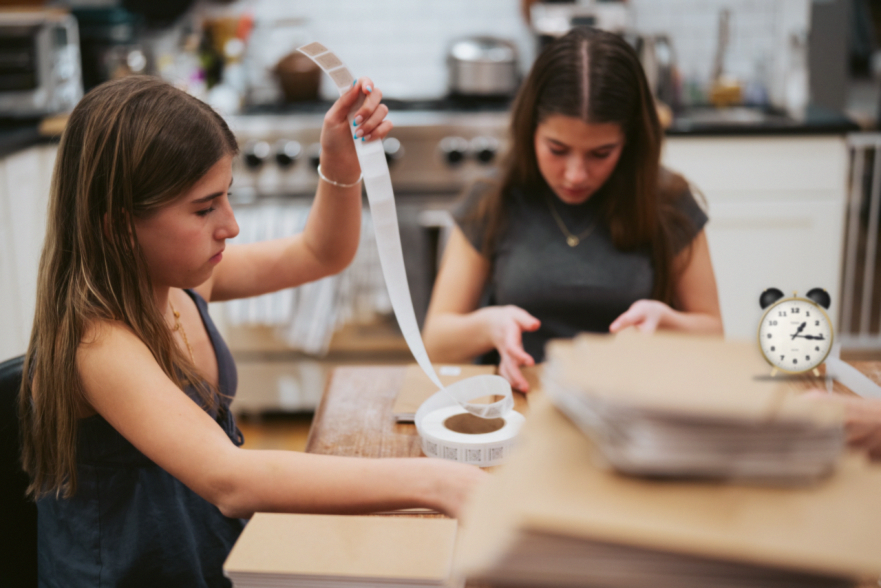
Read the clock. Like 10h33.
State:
1h16
